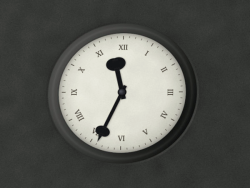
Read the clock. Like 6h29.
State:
11h34
